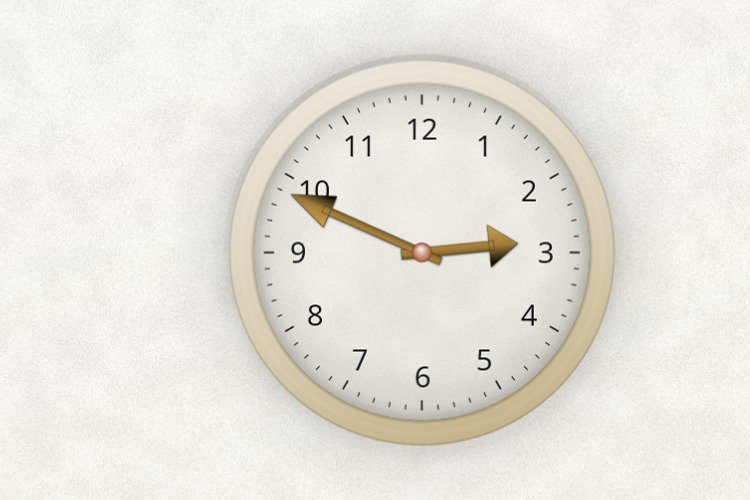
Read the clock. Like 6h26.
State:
2h49
